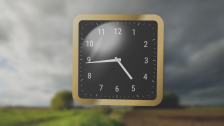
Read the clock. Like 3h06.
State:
4h44
